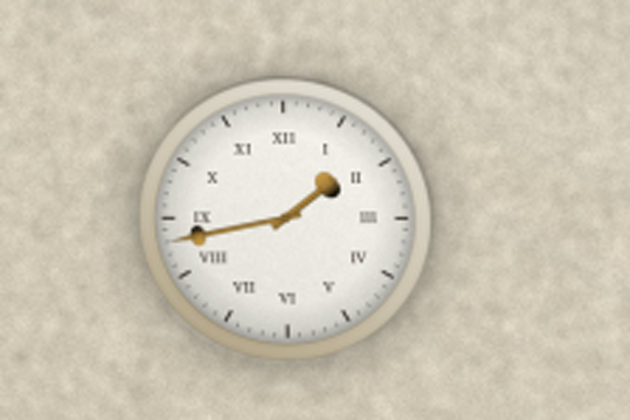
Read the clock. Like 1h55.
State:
1h43
